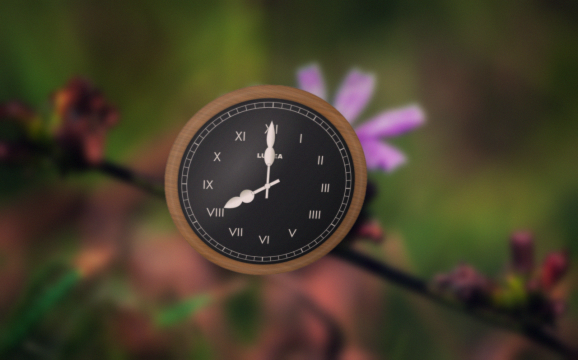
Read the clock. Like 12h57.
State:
8h00
